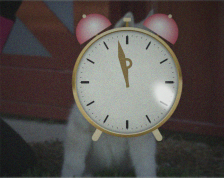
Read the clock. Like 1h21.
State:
11h58
